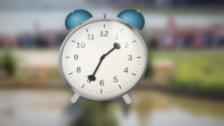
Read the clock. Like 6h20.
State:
1h34
